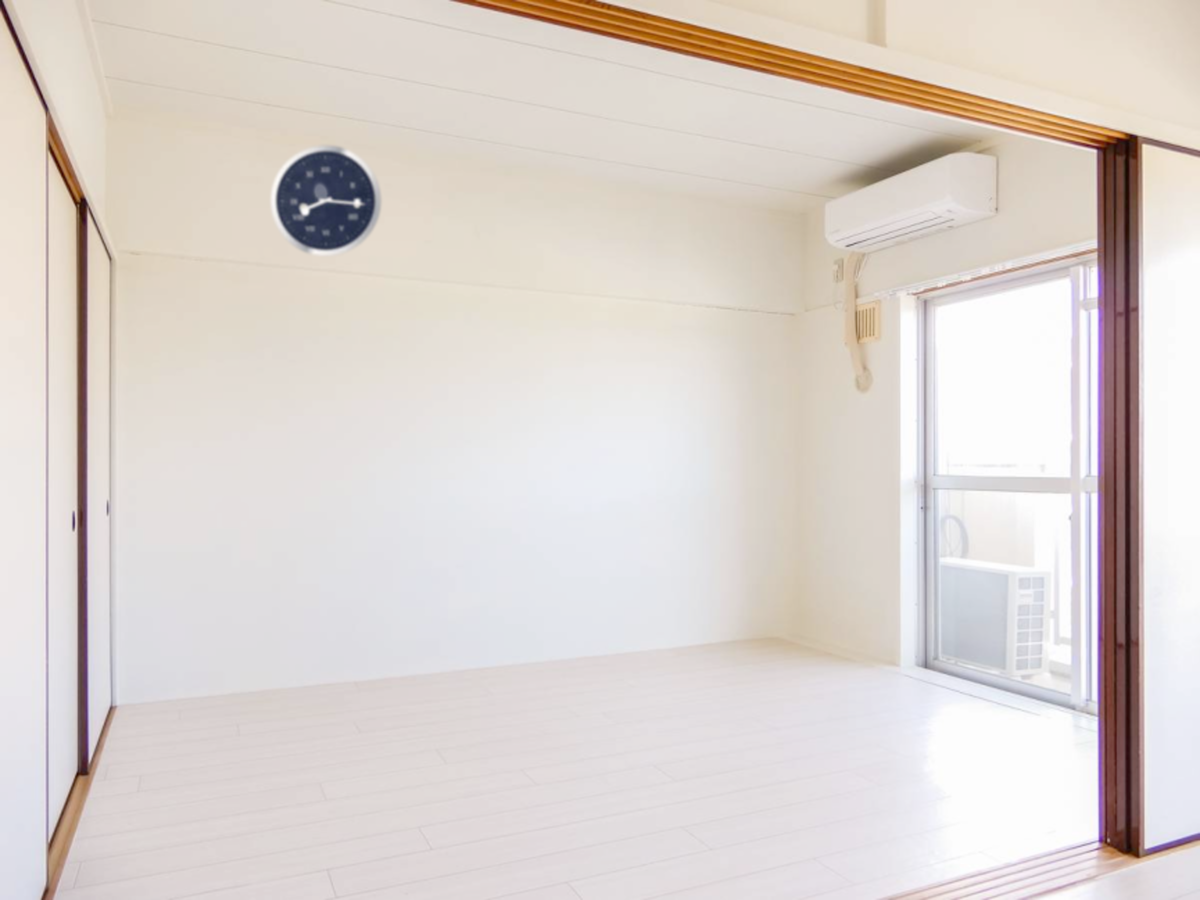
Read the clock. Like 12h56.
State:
8h16
